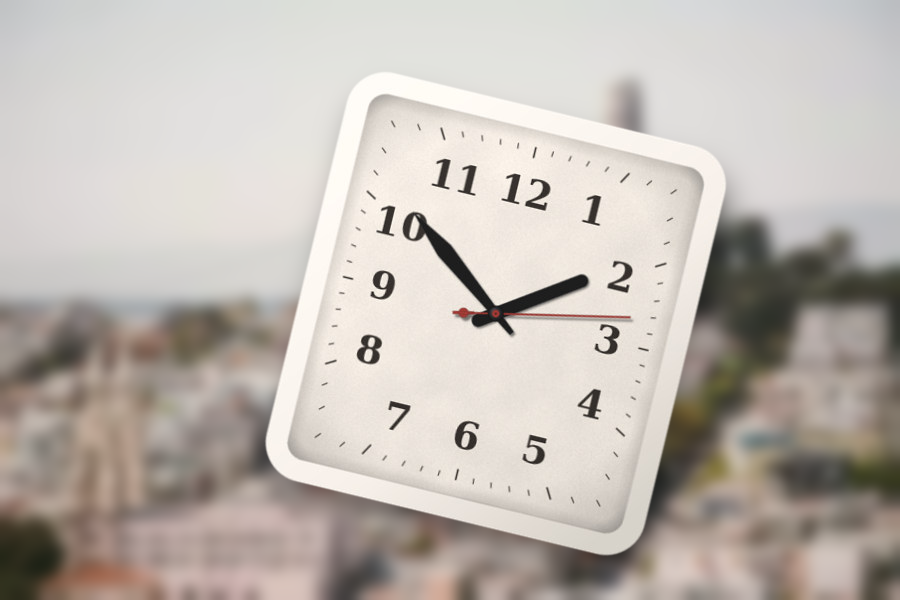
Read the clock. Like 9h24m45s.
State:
1h51m13s
